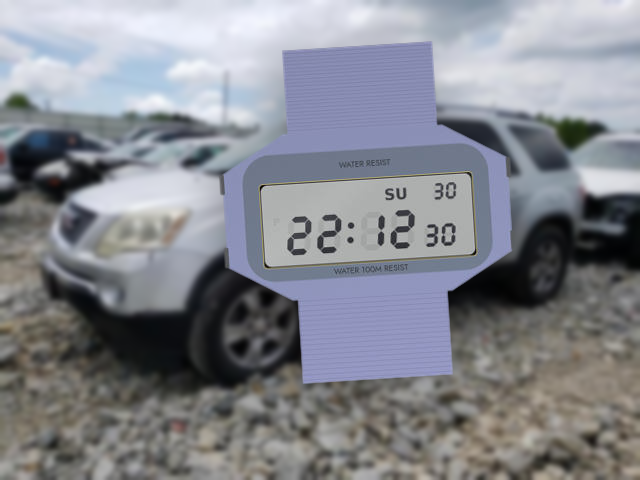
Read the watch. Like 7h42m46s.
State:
22h12m30s
